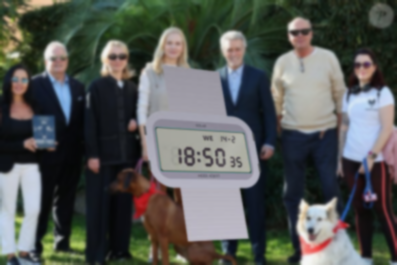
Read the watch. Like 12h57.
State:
18h50
